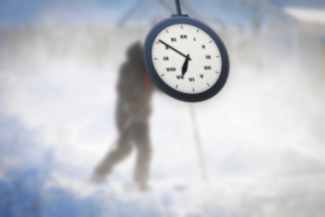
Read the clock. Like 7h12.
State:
6h51
